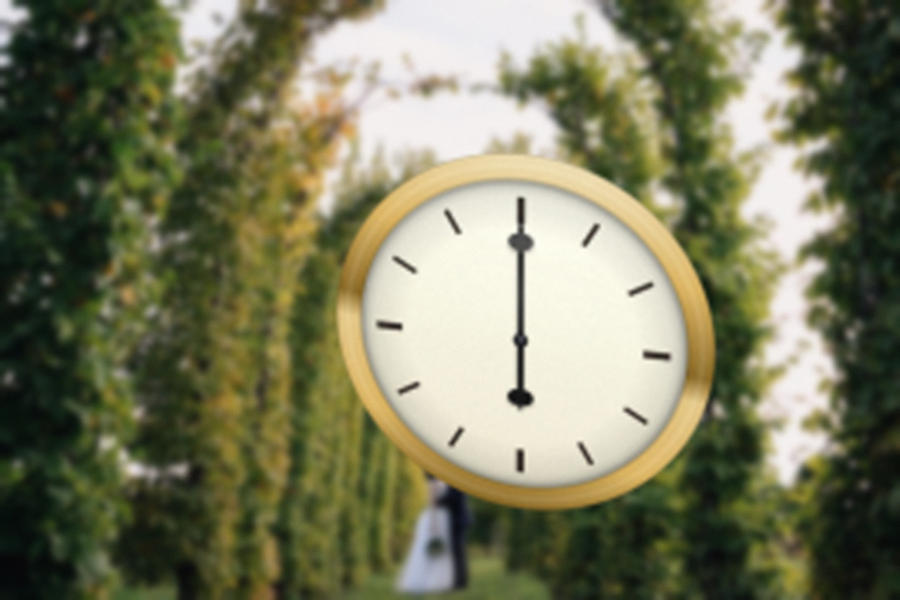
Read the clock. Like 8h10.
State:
6h00
